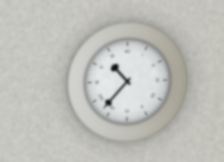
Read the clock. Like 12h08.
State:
10h37
